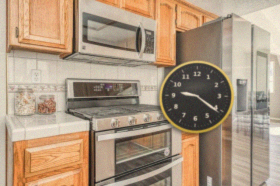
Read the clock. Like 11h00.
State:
9h21
